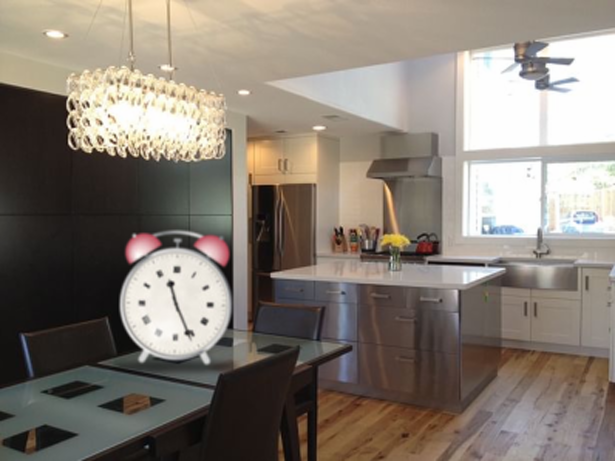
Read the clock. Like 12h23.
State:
11h26
